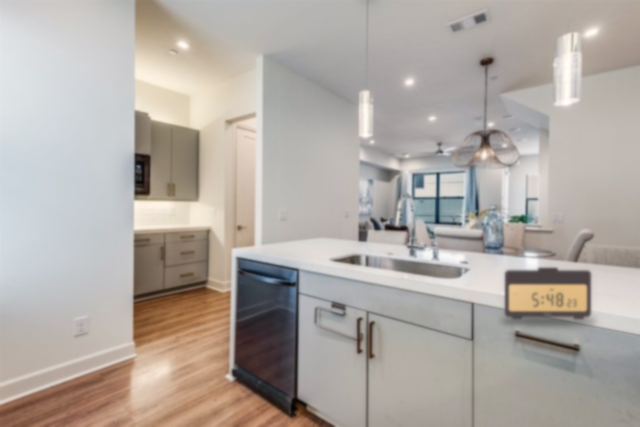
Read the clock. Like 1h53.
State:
5h48
